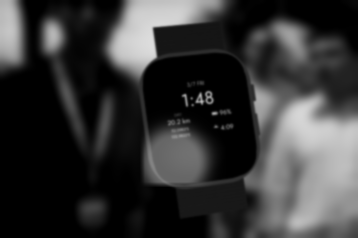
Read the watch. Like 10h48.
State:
1h48
